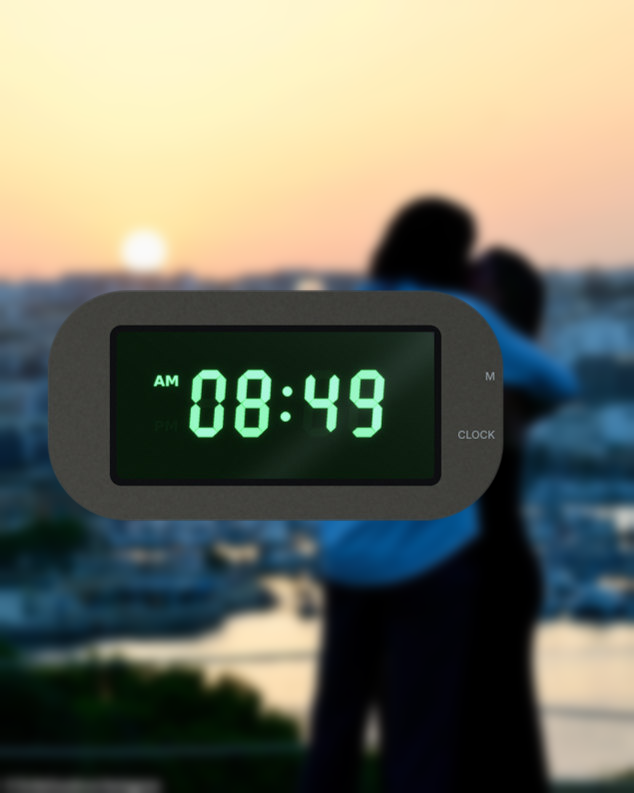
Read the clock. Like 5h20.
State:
8h49
